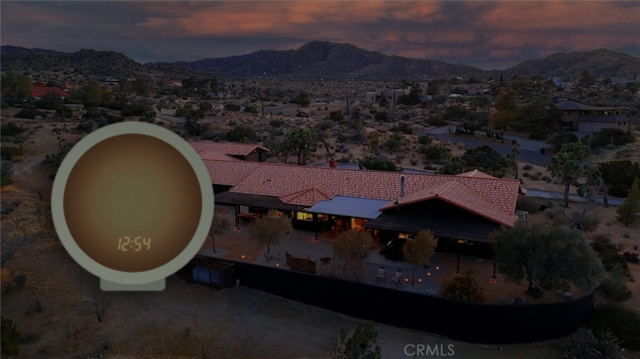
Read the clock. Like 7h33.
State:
12h54
